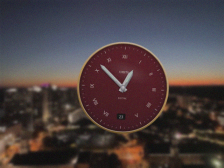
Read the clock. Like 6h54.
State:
12h52
